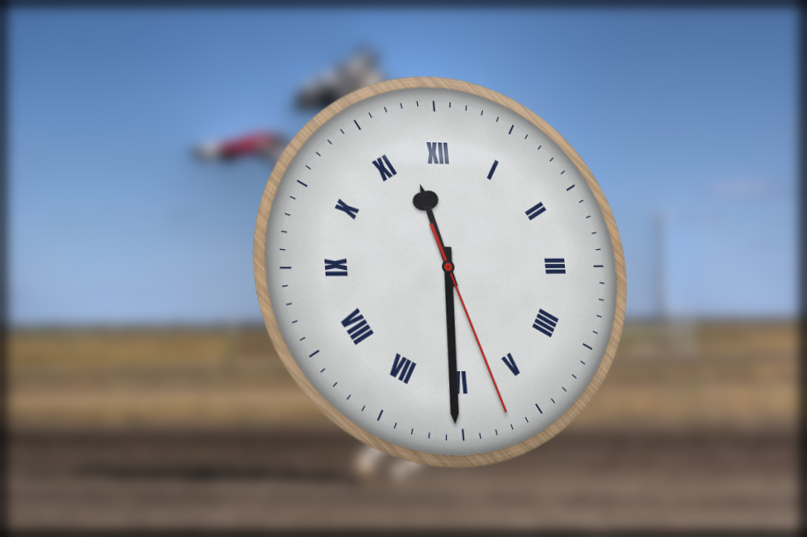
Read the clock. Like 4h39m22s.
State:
11h30m27s
